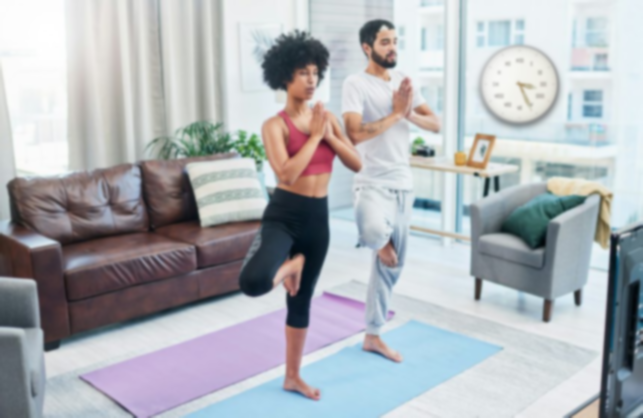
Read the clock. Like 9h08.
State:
3h26
